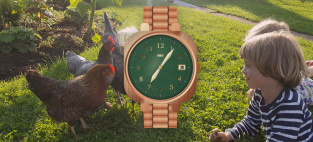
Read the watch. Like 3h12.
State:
7h06
